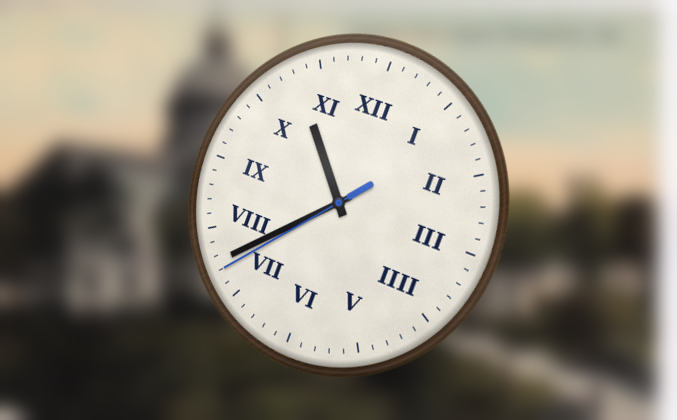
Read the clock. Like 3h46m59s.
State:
10h37m37s
